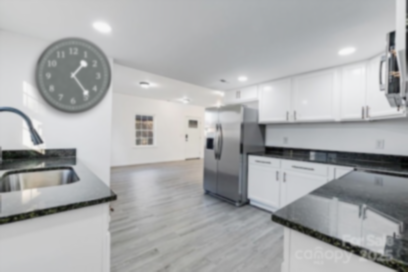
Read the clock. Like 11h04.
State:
1h24
